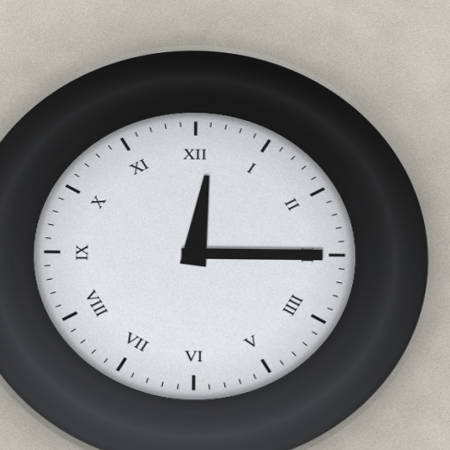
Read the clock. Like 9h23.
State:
12h15
